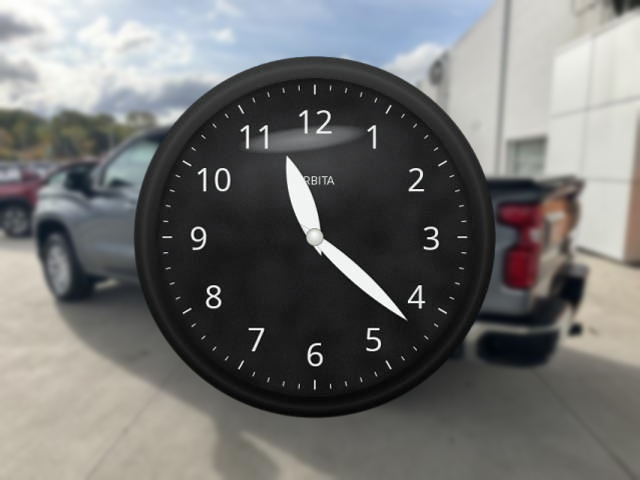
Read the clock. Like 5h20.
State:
11h22
